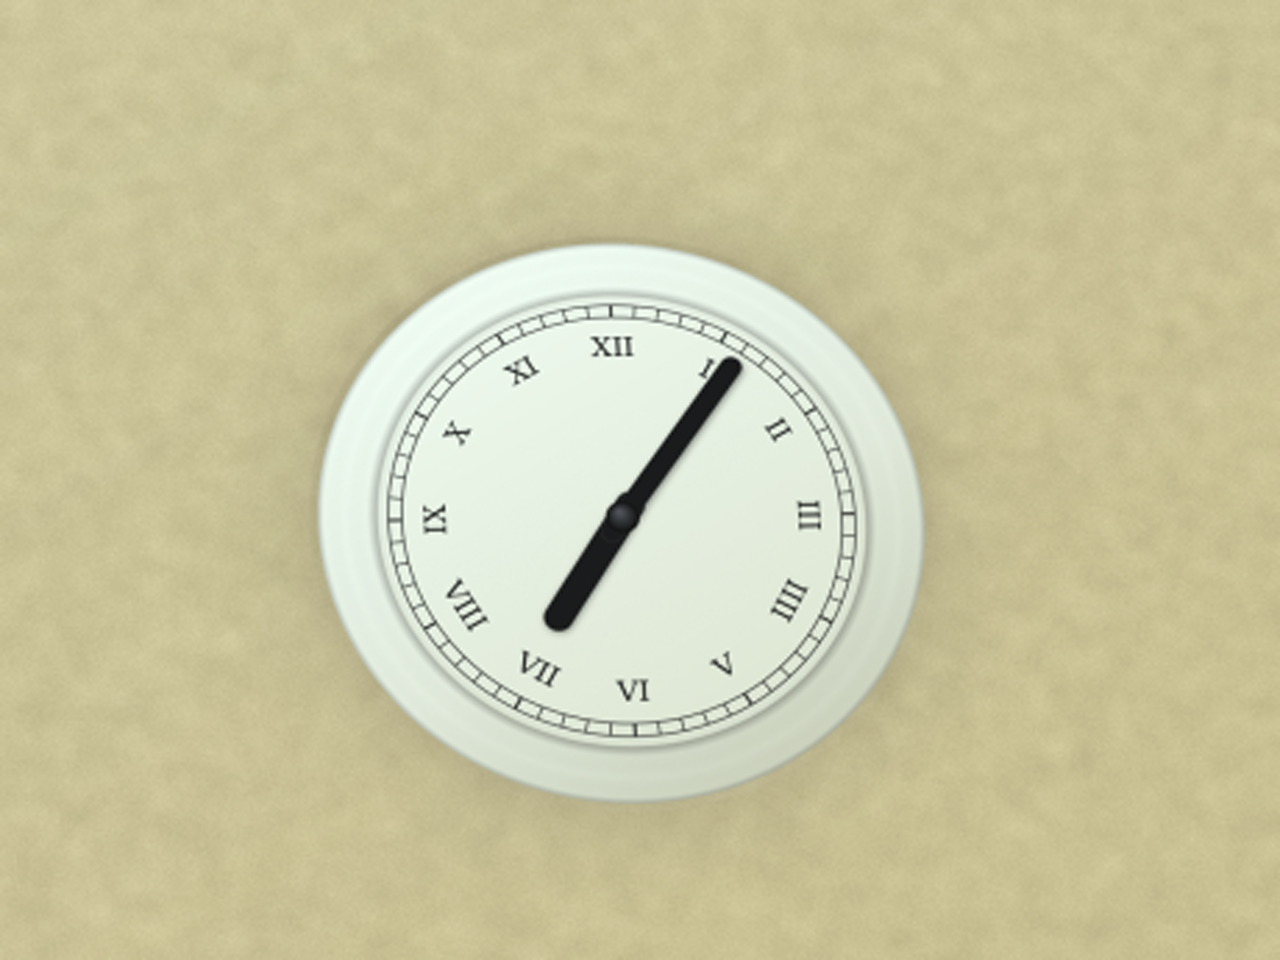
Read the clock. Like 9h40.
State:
7h06
